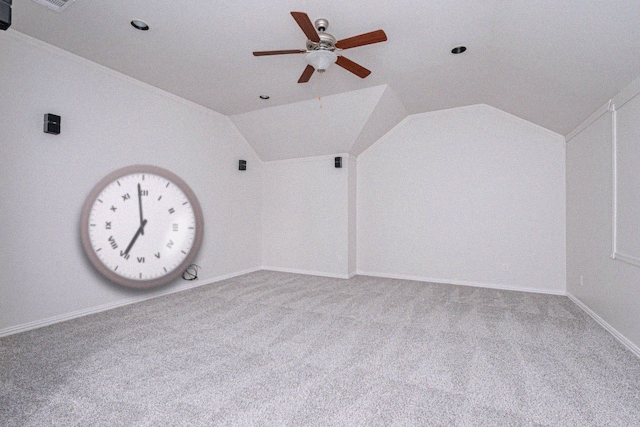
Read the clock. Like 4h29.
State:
6h59
